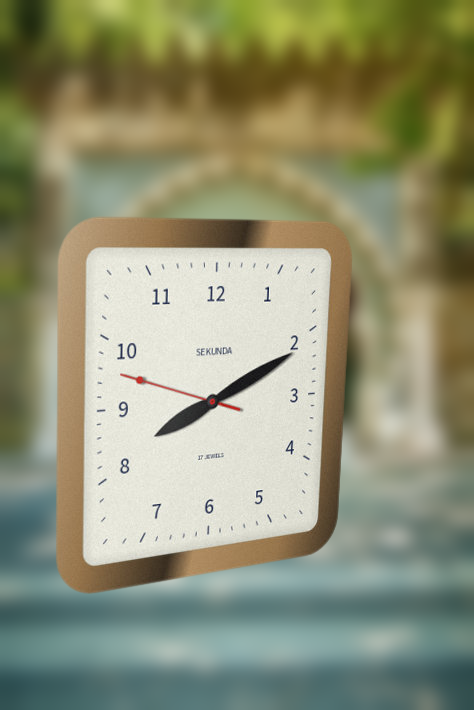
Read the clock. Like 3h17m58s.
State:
8h10m48s
